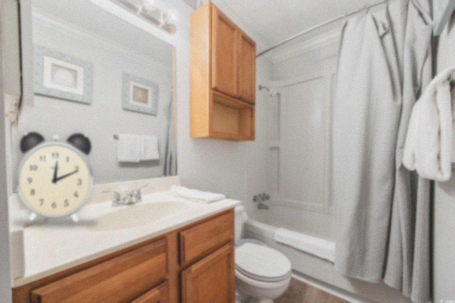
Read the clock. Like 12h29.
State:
12h11
